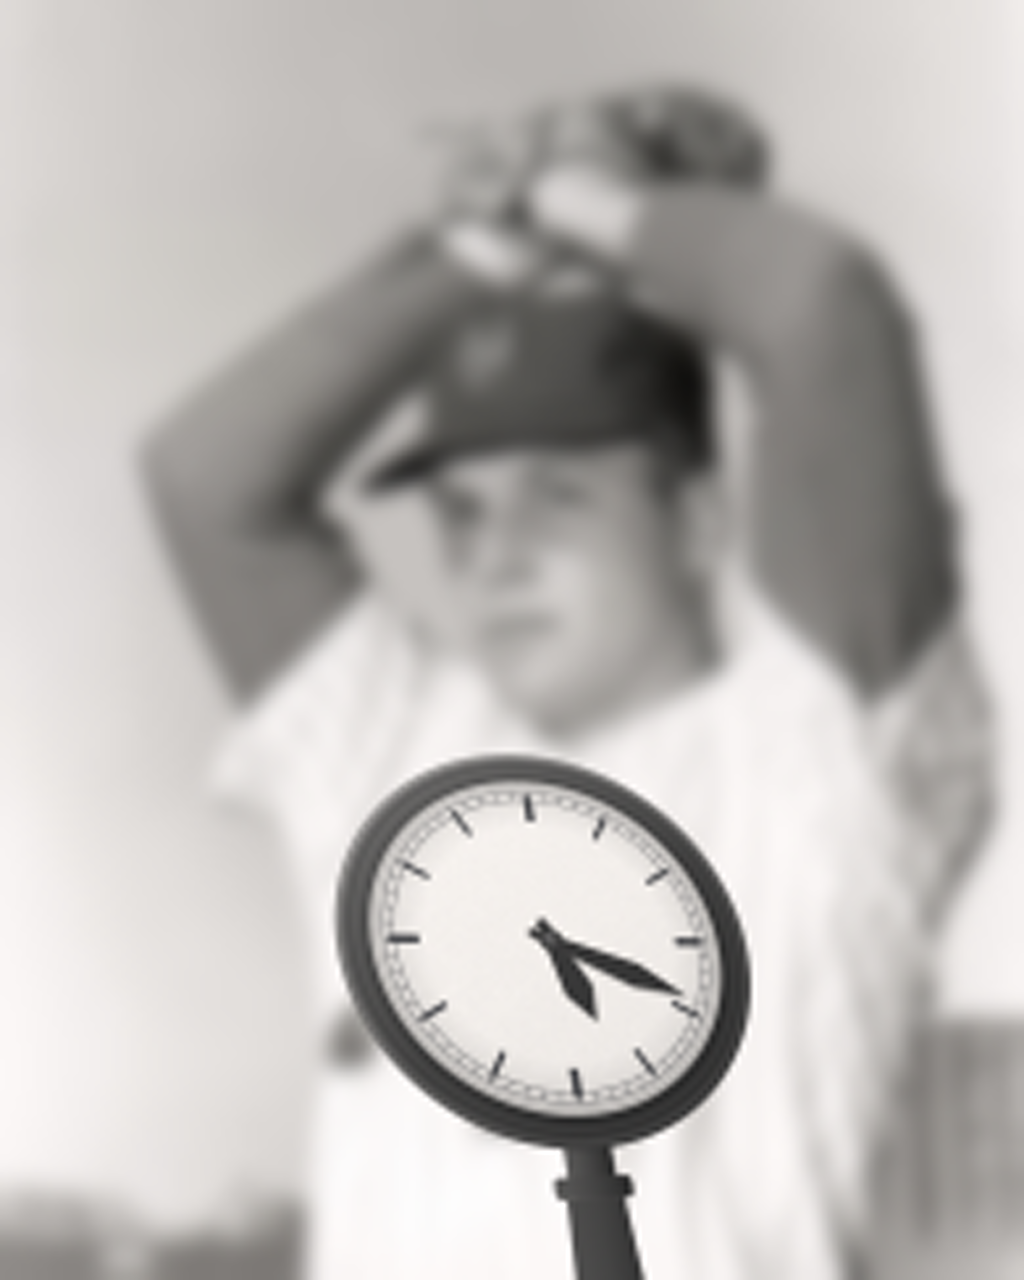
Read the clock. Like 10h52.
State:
5h19
